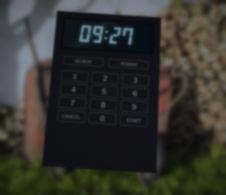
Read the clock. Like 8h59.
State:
9h27
